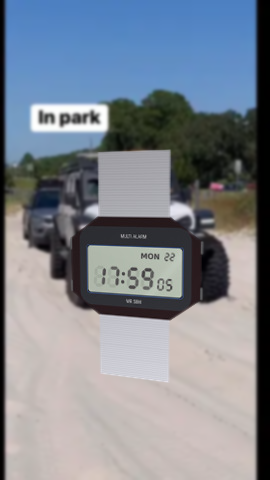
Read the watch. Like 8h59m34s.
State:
17h59m05s
